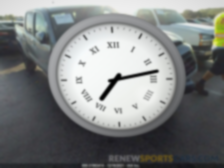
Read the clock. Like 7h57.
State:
7h13
